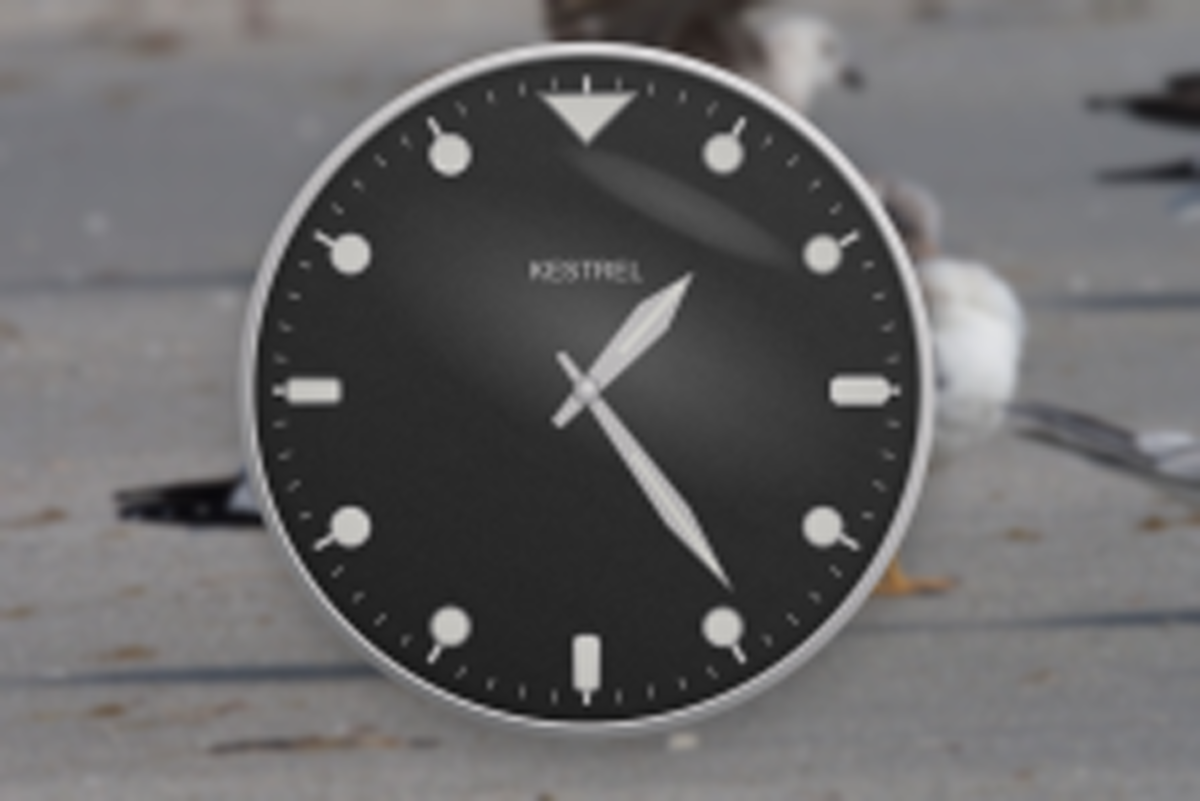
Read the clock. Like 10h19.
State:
1h24
